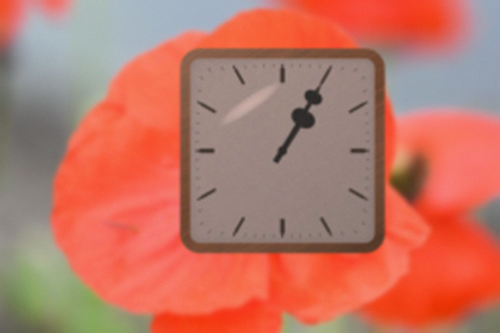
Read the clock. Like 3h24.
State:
1h05
